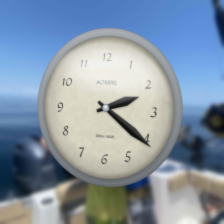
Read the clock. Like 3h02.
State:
2h21
